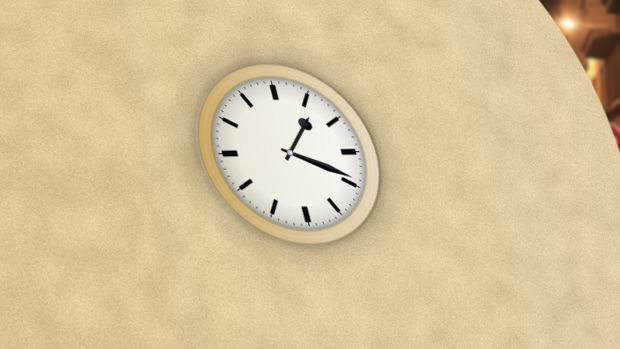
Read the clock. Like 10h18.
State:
1h19
